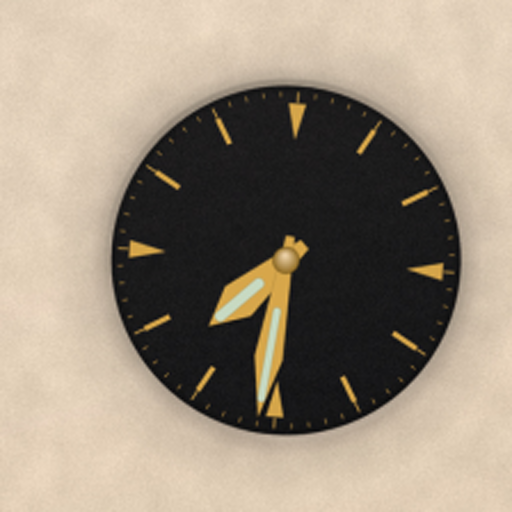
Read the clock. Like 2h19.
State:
7h31
